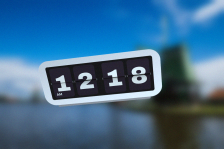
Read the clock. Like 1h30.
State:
12h18
